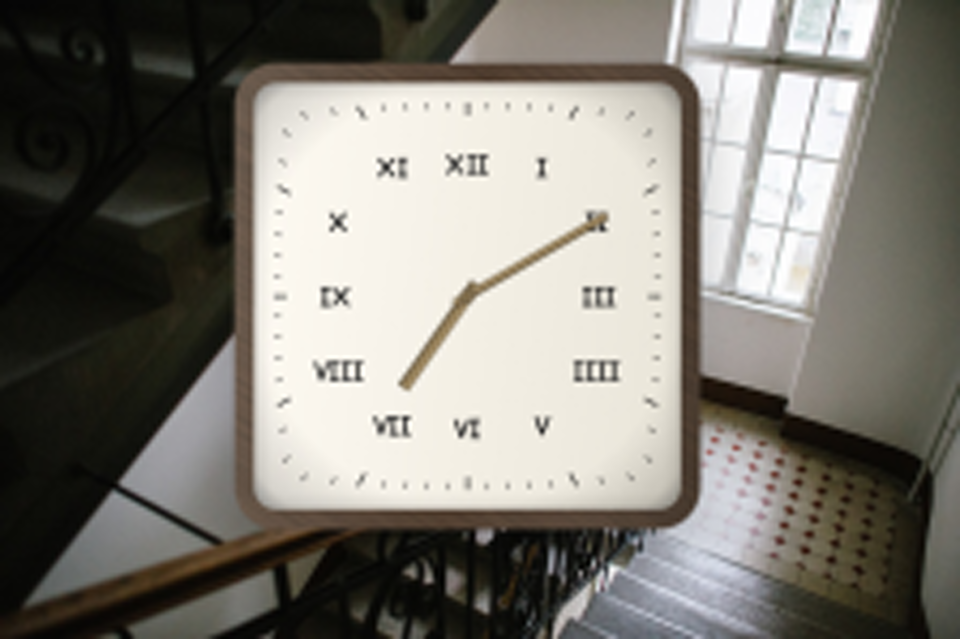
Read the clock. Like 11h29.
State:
7h10
